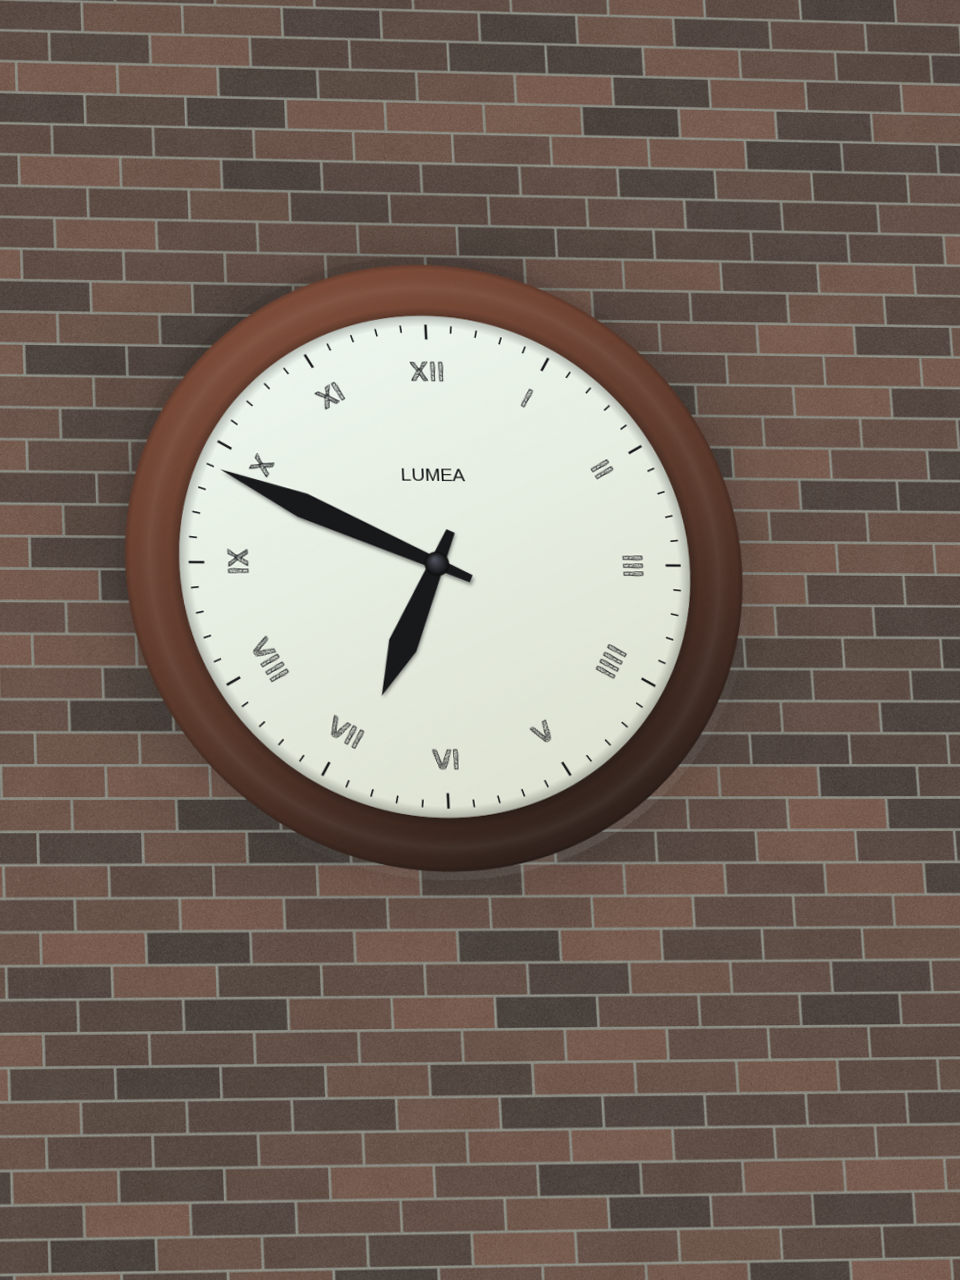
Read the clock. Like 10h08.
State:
6h49
